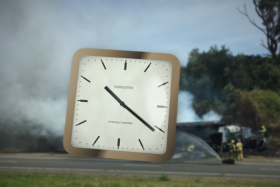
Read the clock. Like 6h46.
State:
10h21
